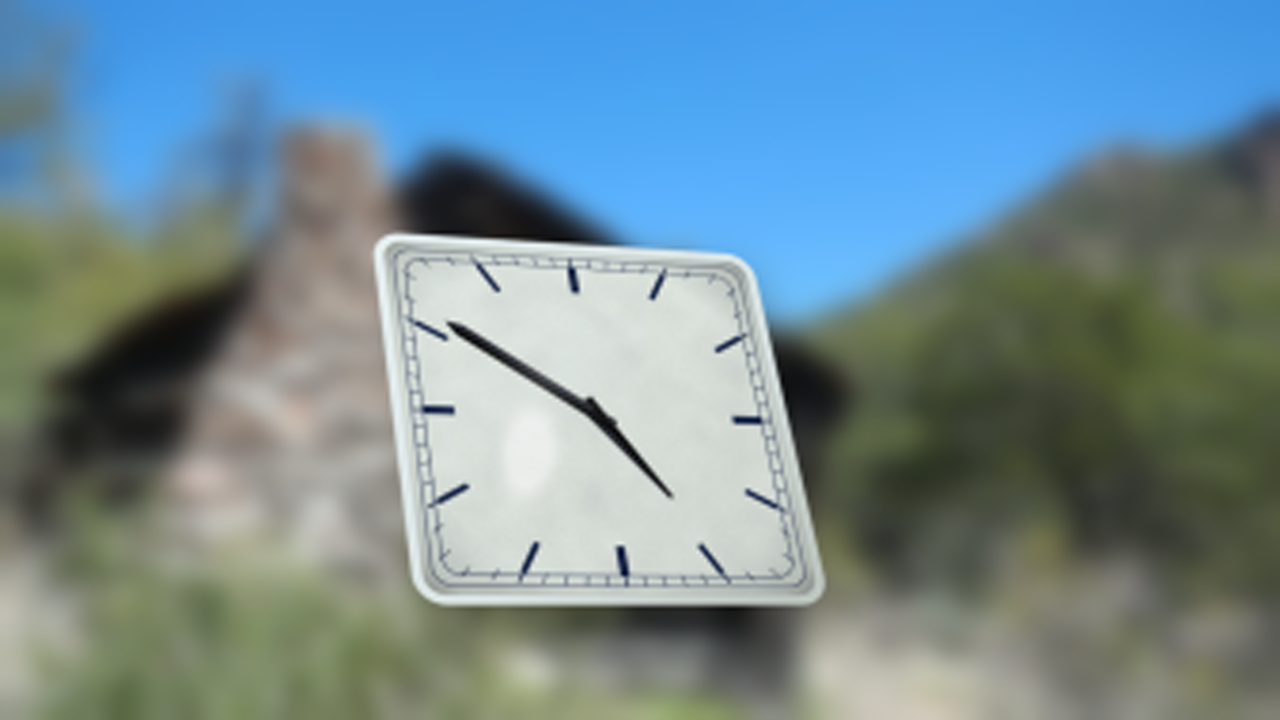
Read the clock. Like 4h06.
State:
4h51
